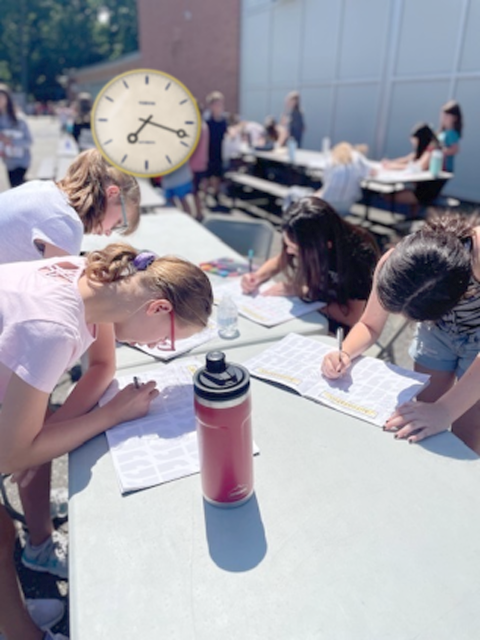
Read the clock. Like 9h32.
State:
7h18
